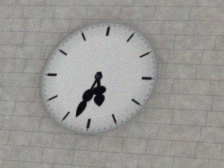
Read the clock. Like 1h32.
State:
5h33
